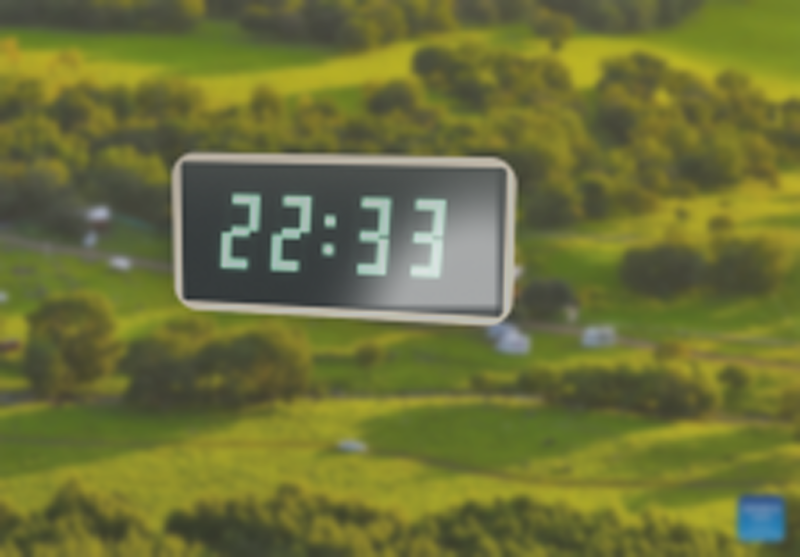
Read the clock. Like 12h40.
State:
22h33
